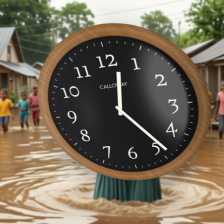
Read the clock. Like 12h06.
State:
12h24
